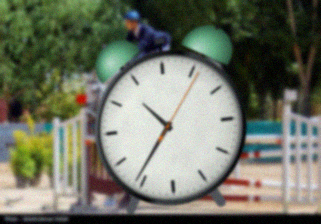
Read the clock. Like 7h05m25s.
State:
10h36m06s
